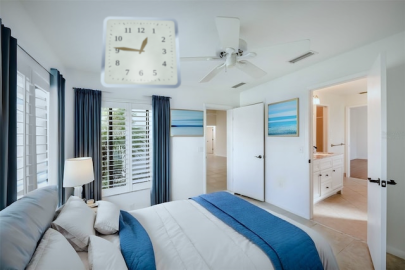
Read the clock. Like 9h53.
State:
12h46
